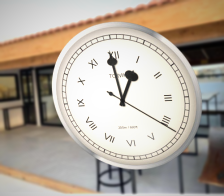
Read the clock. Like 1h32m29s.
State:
12h59m21s
